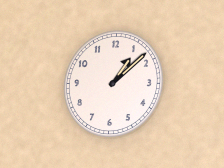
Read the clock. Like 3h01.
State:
1h08
